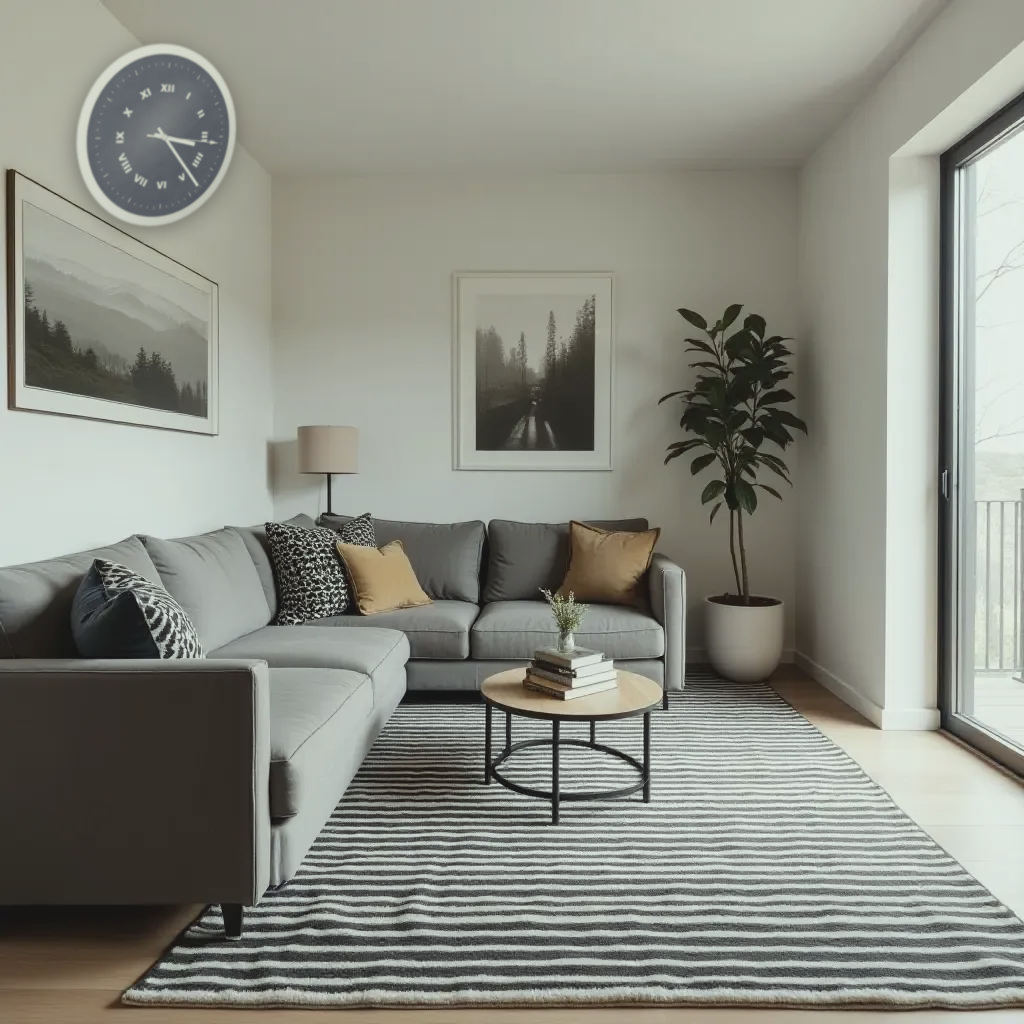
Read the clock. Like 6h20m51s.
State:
3h23m16s
